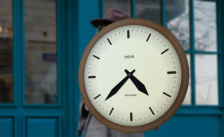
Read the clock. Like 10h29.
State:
4h38
